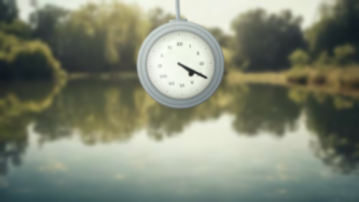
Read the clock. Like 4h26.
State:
4h20
